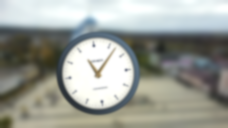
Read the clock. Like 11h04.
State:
11h07
